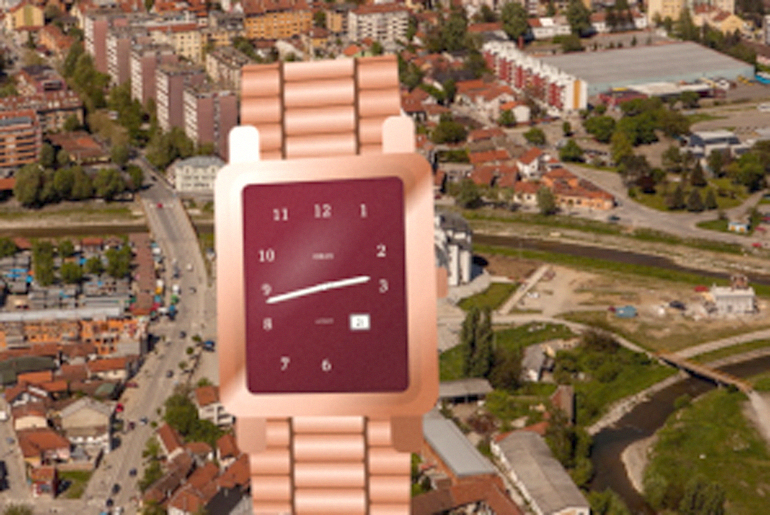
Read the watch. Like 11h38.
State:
2h43
